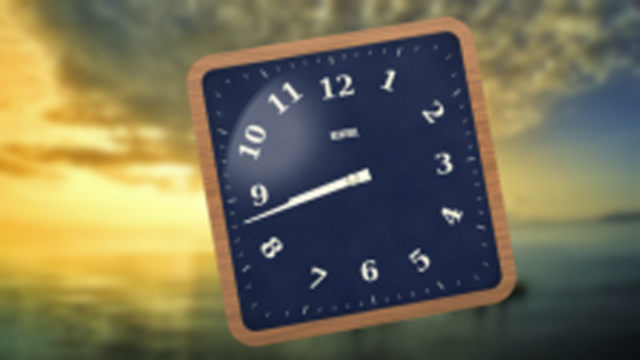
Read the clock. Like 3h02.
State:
8h43
